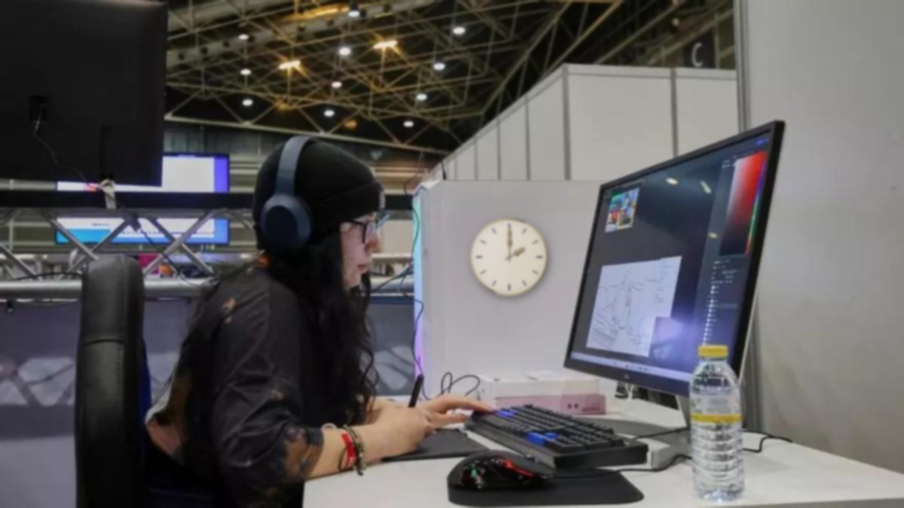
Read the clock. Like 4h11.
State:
2h00
